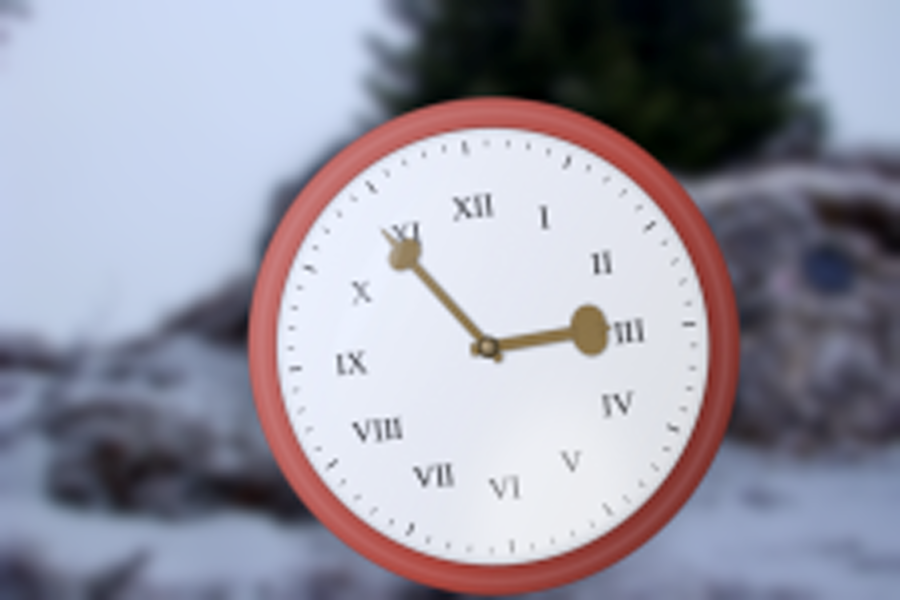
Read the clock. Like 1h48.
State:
2h54
